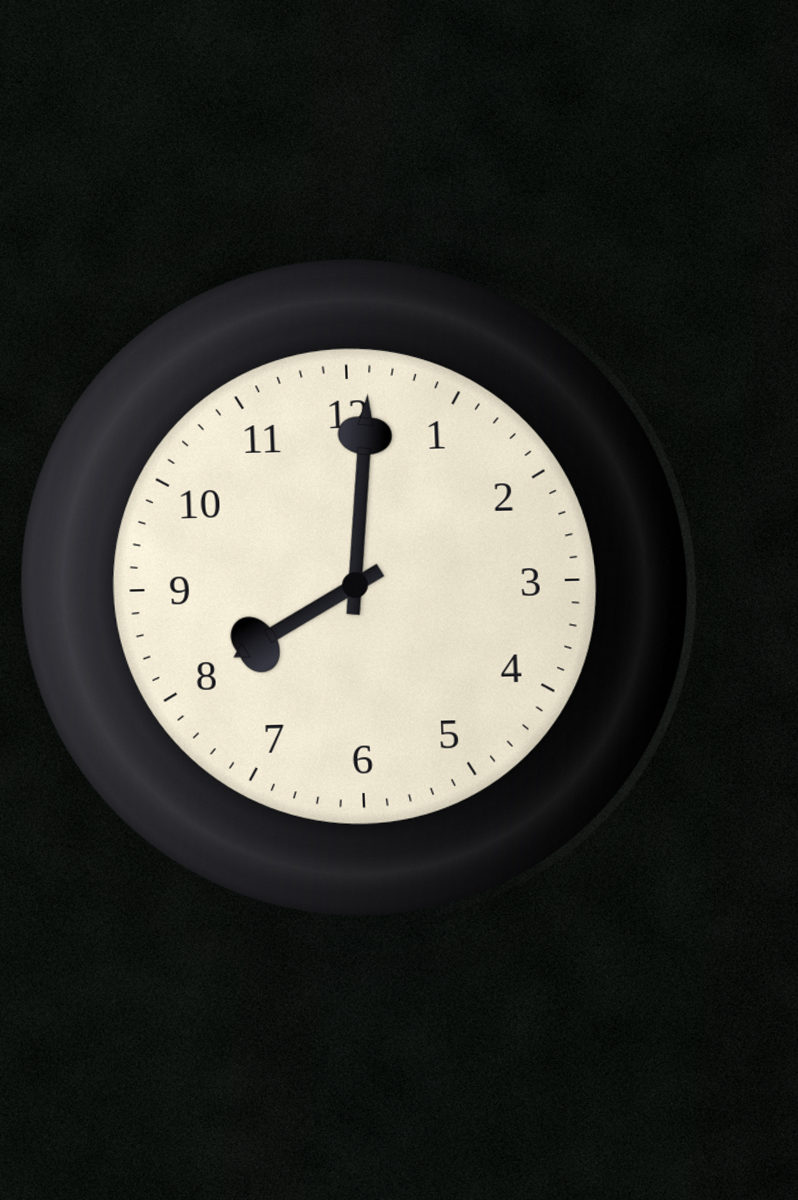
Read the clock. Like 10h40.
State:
8h01
